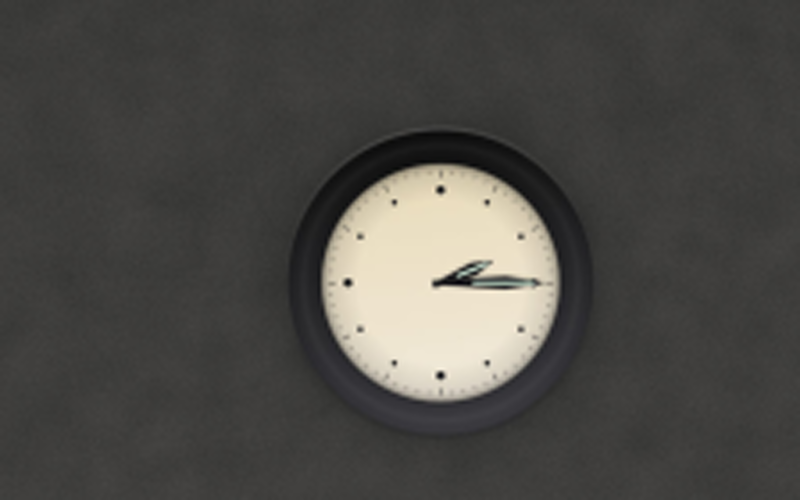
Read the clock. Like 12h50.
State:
2h15
